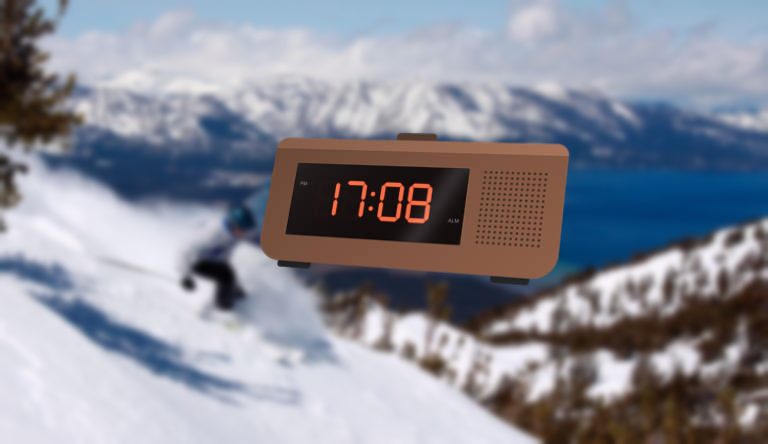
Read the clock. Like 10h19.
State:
17h08
